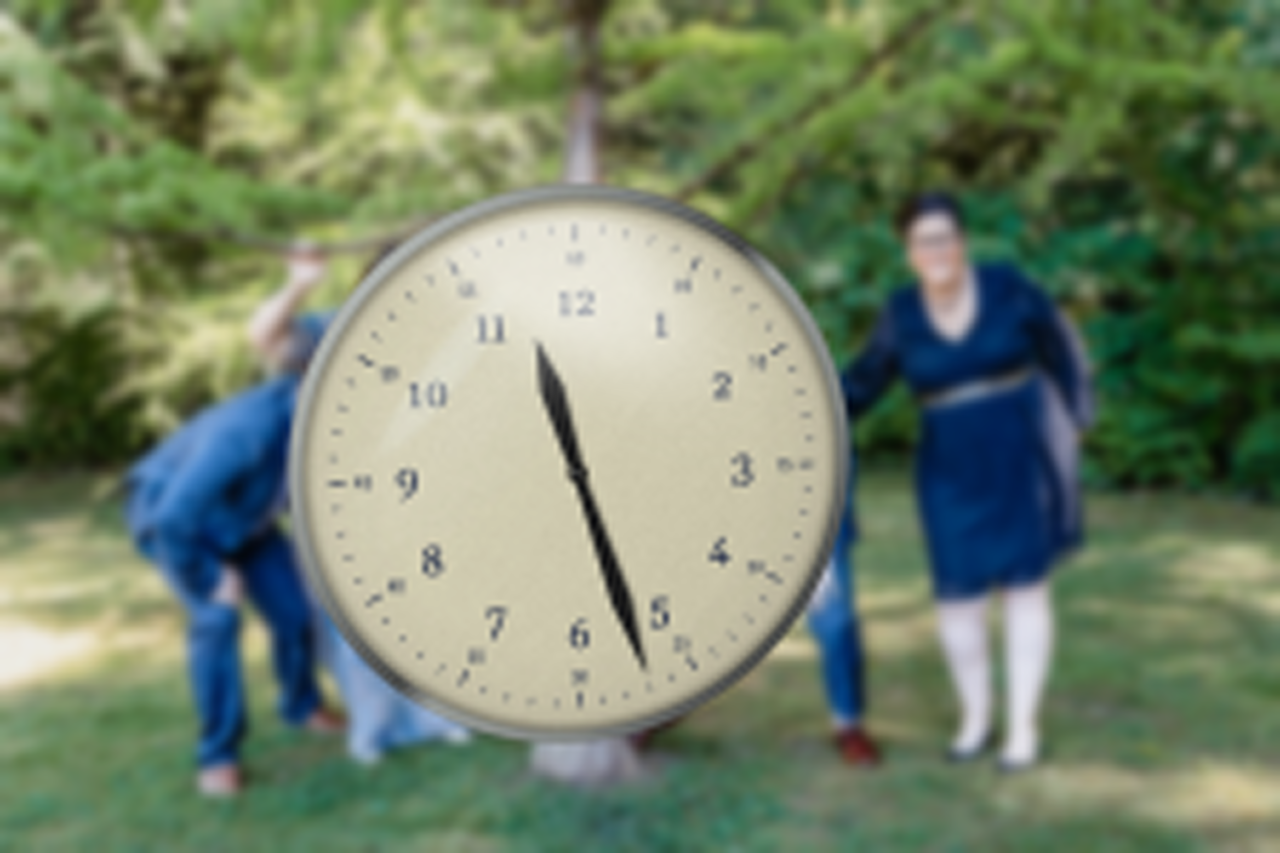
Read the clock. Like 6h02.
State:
11h27
